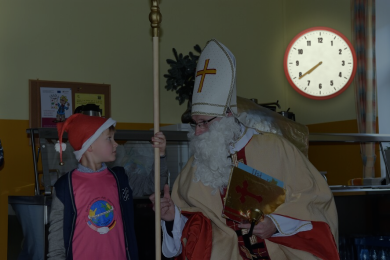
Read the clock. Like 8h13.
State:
7h39
